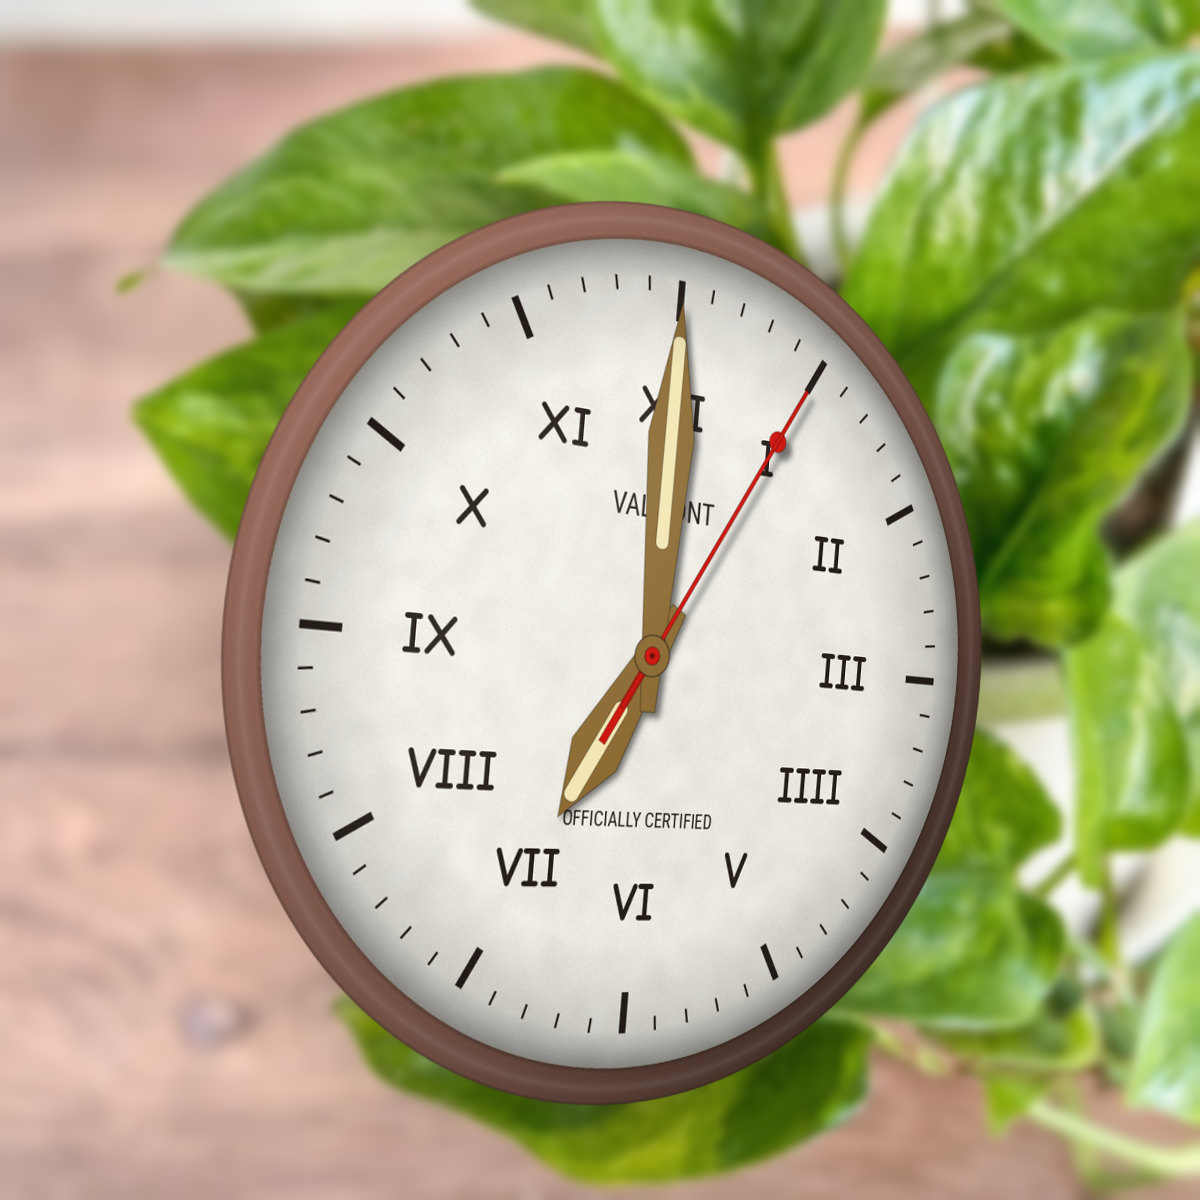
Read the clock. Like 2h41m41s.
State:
7h00m05s
